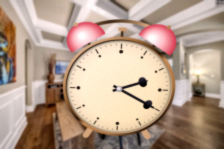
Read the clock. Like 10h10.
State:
2h20
